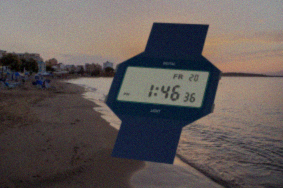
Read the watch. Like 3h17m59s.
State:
1h46m36s
